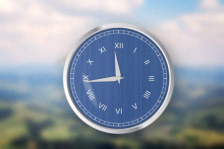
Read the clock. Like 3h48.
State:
11h44
